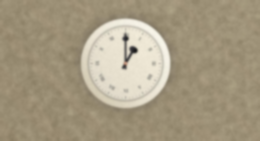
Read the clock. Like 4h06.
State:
1h00
